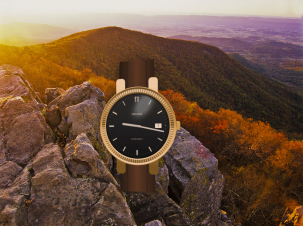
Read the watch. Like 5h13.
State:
9h17
